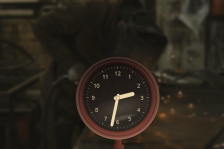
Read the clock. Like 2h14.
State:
2h32
